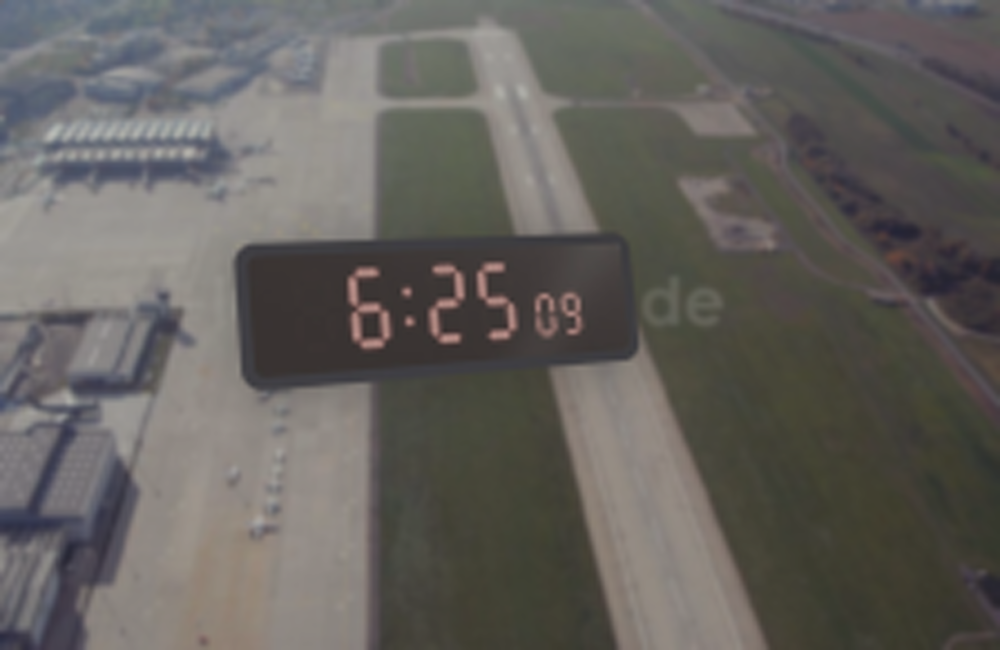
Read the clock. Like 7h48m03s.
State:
6h25m09s
